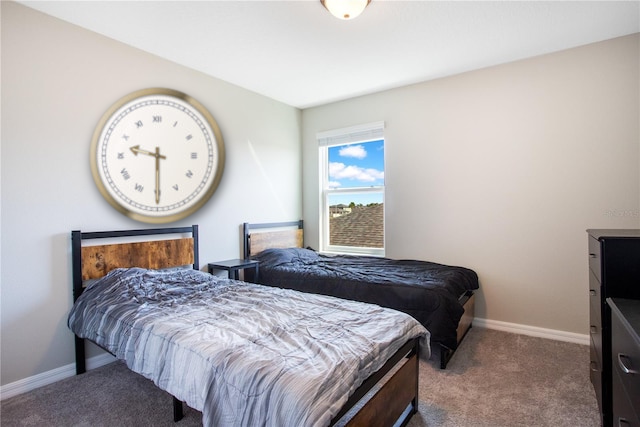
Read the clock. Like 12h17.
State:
9h30
